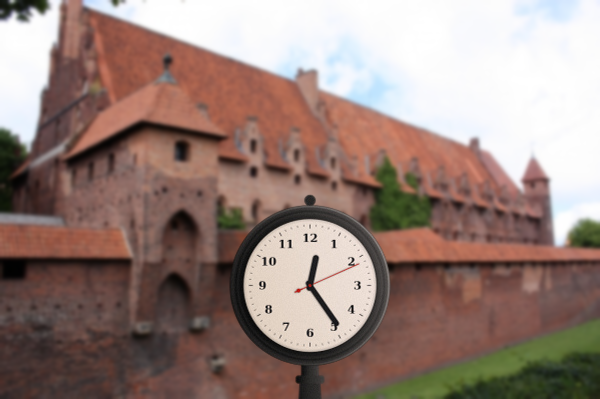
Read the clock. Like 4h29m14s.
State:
12h24m11s
